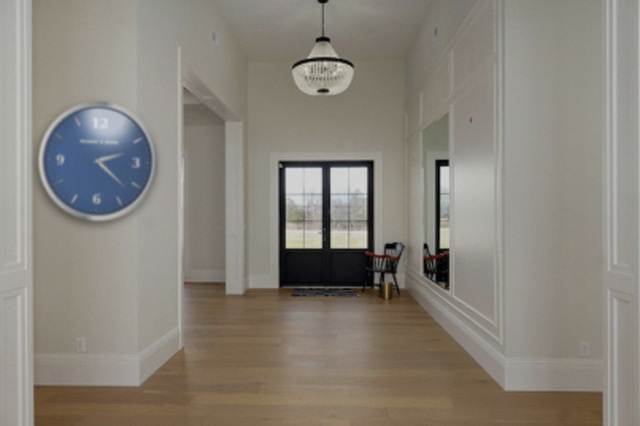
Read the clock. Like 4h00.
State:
2h22
